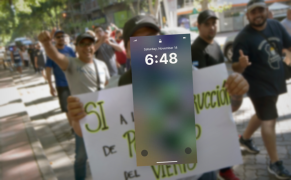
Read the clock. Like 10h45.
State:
6h48
